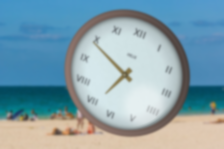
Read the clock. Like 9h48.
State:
6h49
